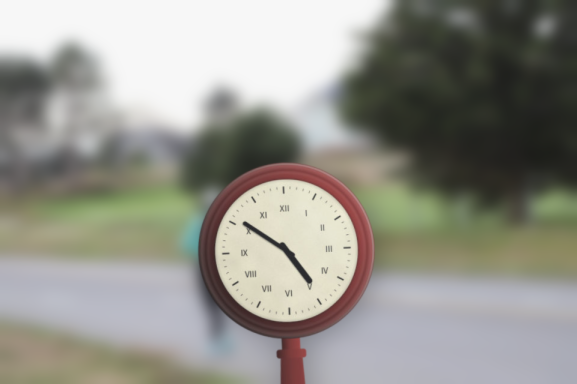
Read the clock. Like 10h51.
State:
4h51
